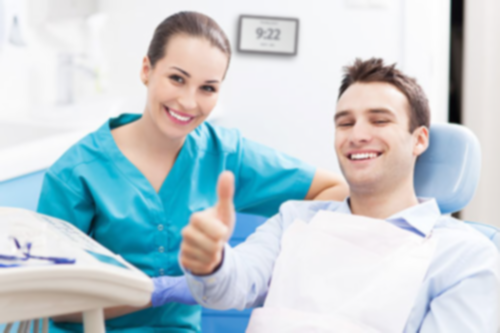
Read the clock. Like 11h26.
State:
9h22
